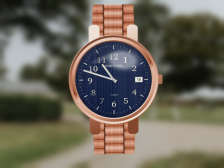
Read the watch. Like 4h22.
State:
10h48
